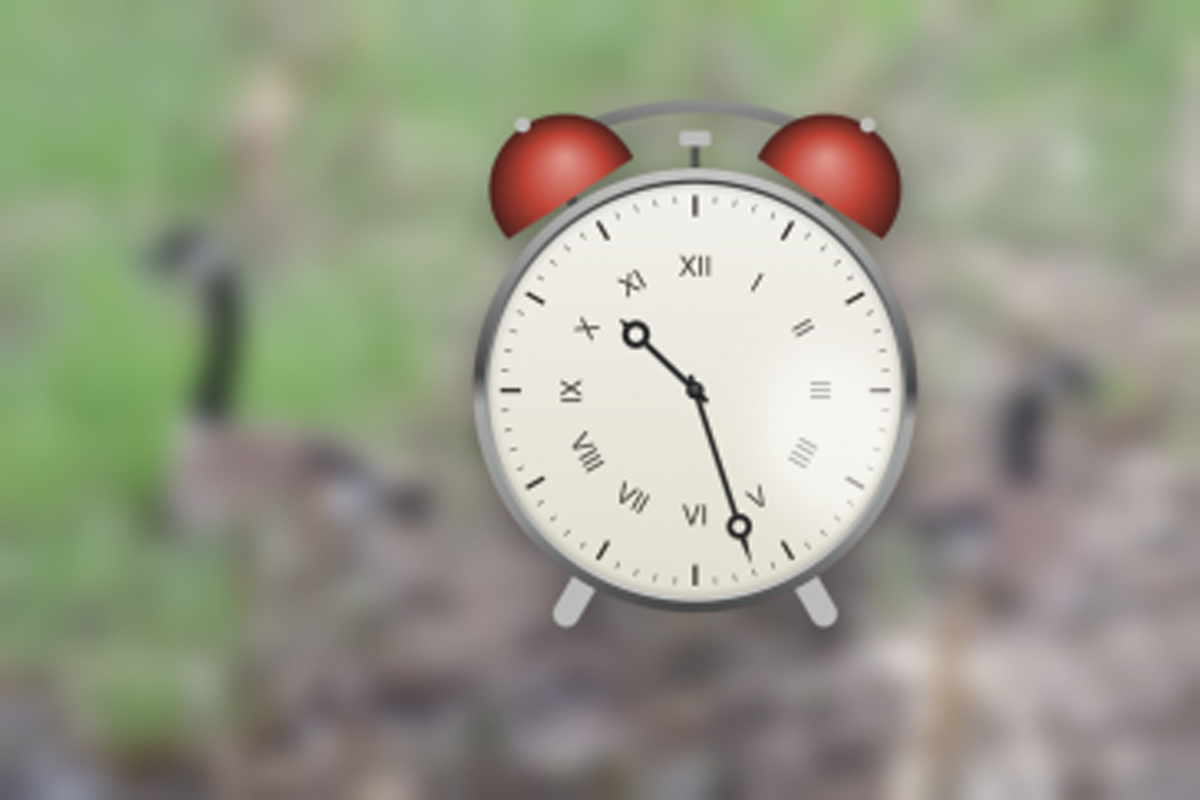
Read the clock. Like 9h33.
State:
10h27
